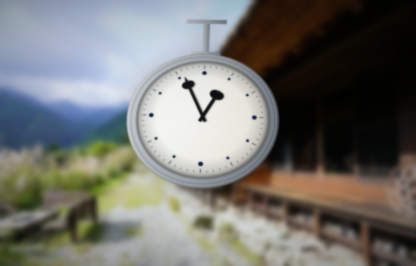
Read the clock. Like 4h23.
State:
12h56
